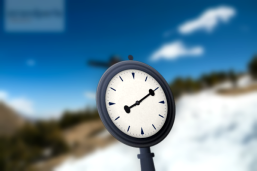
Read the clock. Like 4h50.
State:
8h10
